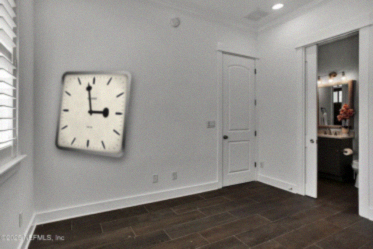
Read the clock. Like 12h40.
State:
2h58
